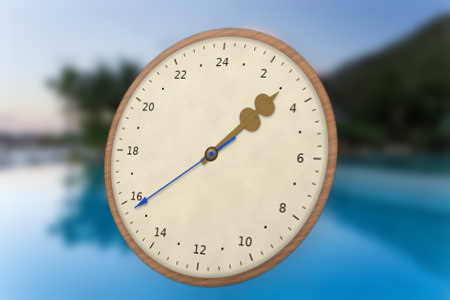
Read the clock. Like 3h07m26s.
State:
3h07m39s
